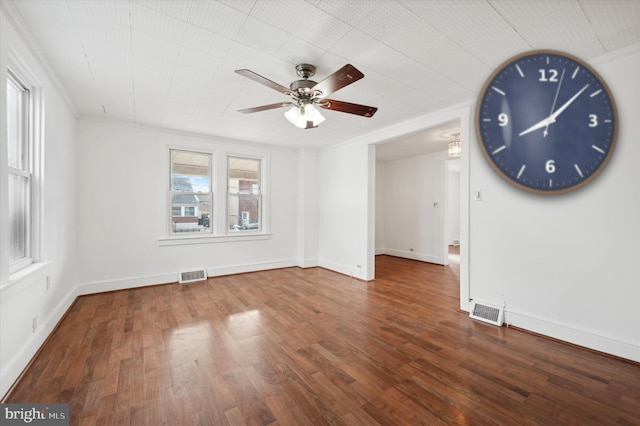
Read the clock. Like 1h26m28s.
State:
8h08m03s
